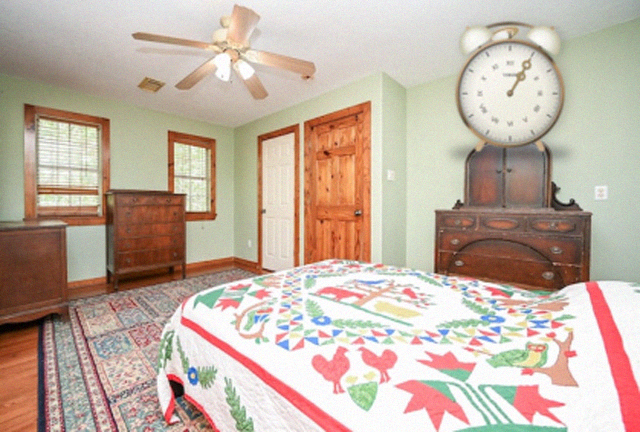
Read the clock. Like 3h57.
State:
1h05
